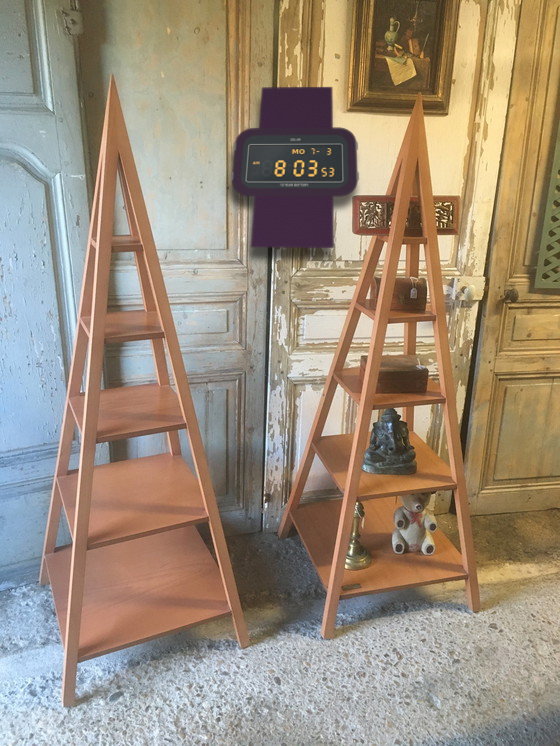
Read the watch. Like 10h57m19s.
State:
8h03m53s
